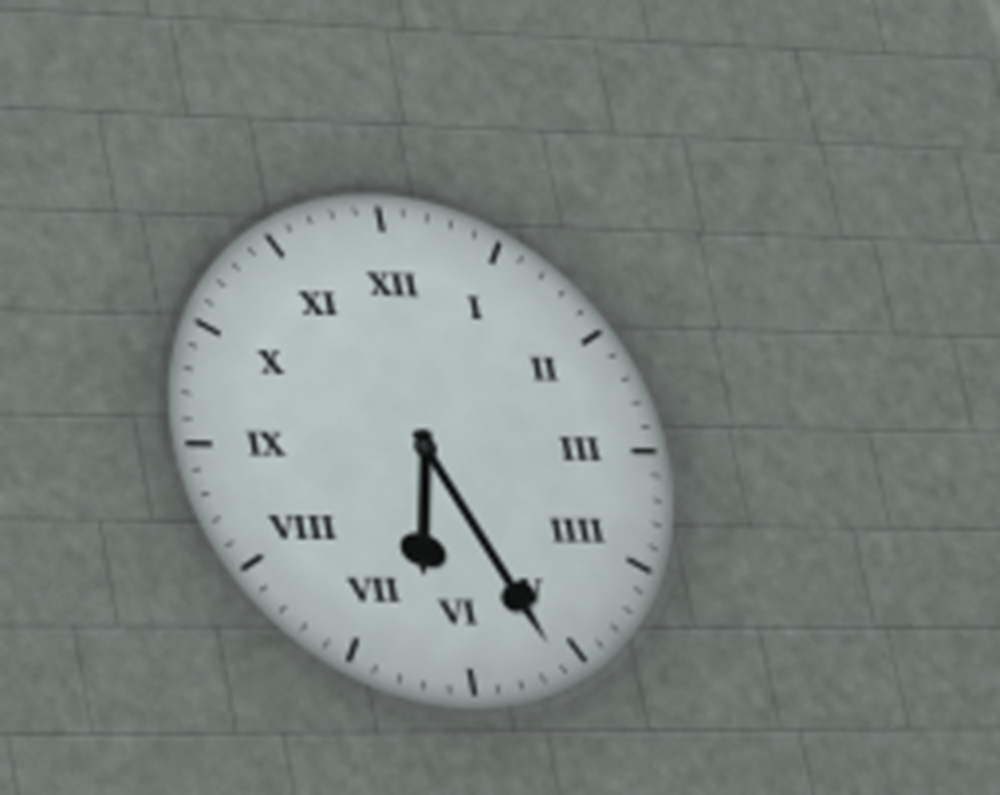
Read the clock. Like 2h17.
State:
6h26
